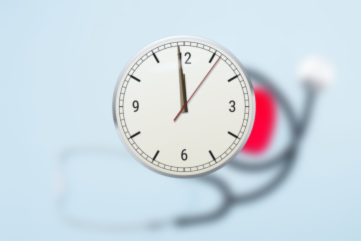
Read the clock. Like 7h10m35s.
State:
11h59m06s
